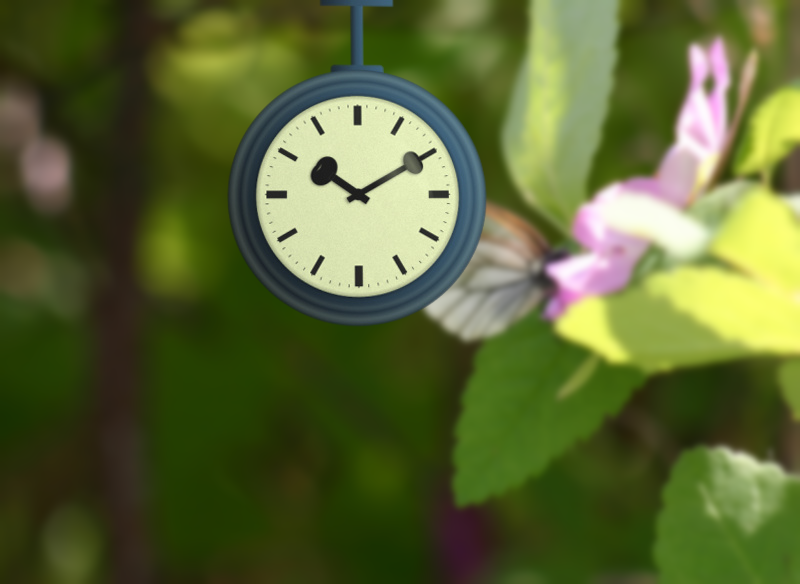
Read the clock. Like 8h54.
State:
10h10
